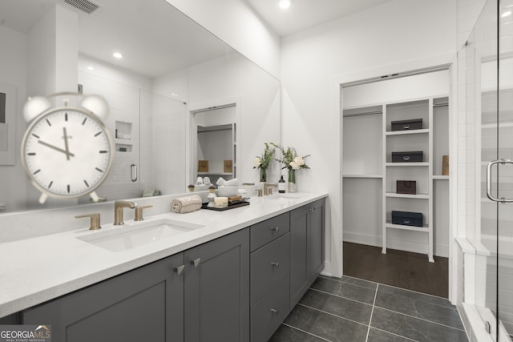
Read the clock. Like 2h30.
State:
11h49
